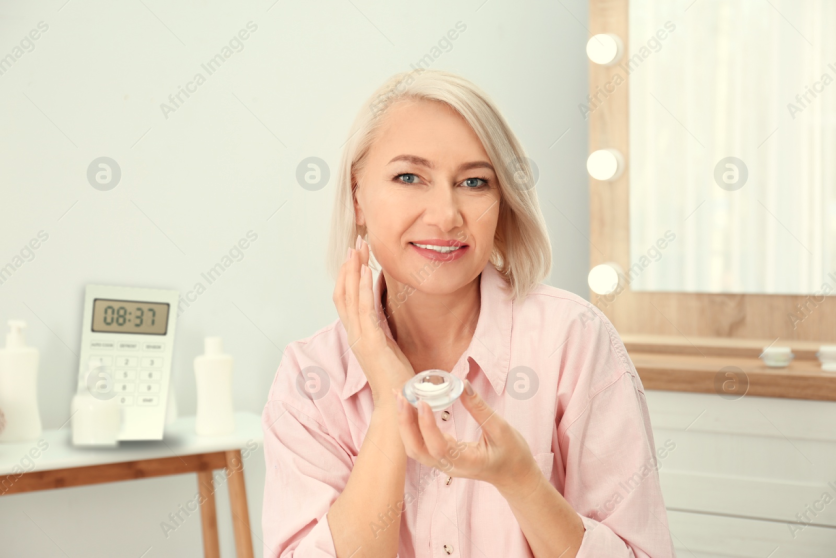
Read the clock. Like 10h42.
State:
8h37
